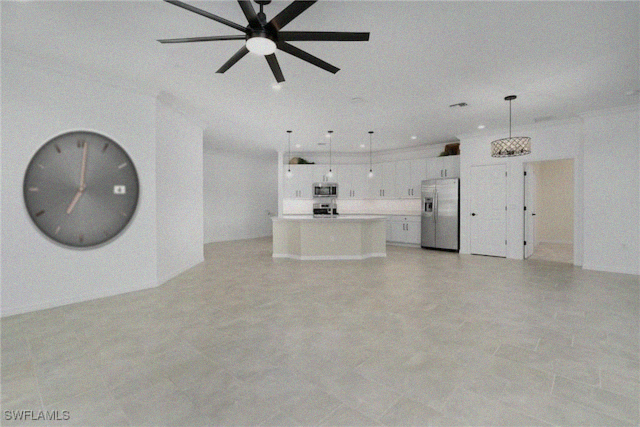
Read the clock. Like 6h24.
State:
7h01
